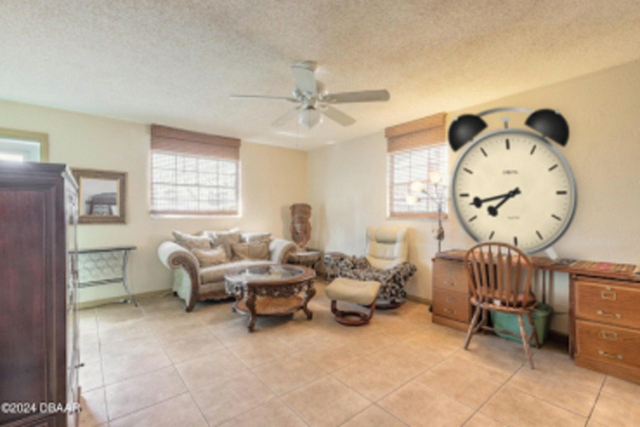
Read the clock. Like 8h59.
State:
7h43
